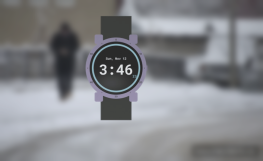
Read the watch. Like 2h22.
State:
3h46
